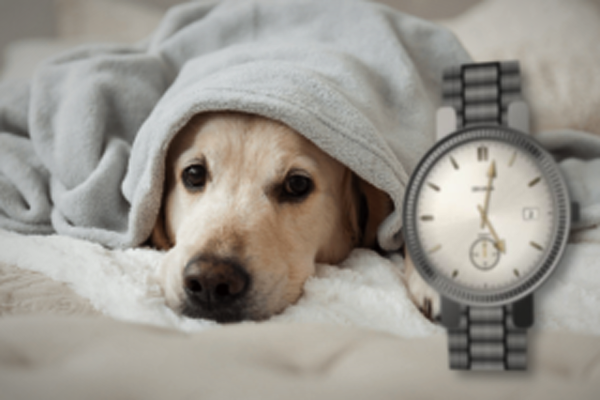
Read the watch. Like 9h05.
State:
5h02
